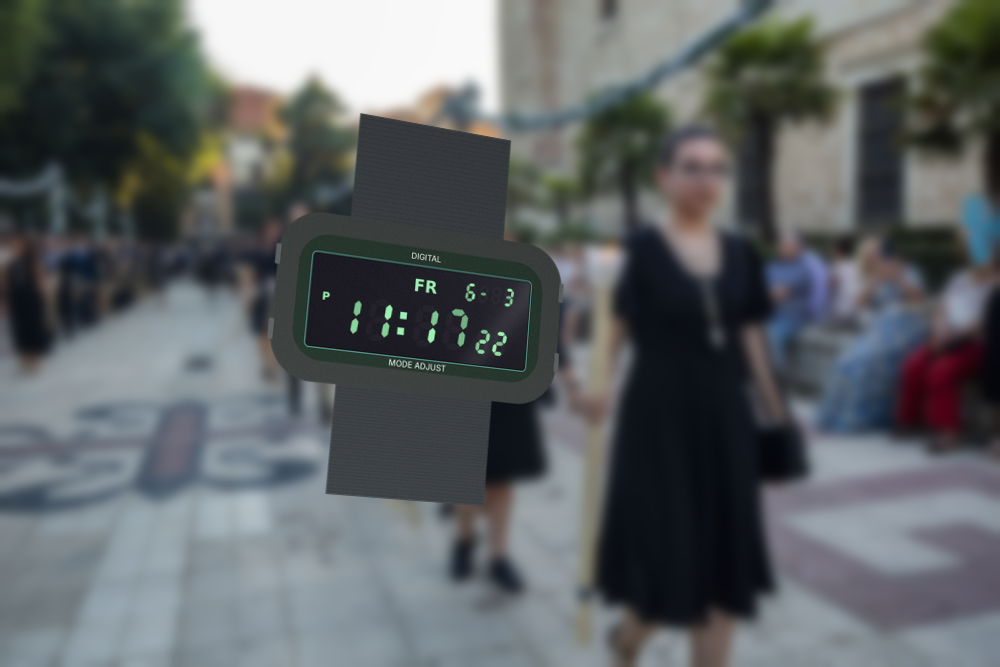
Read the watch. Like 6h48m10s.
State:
11h17m22s
